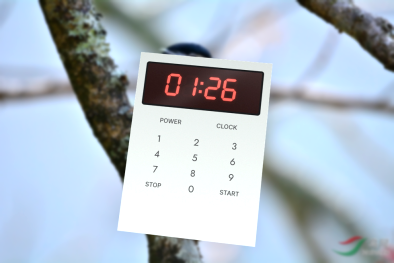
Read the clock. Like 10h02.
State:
1h26
